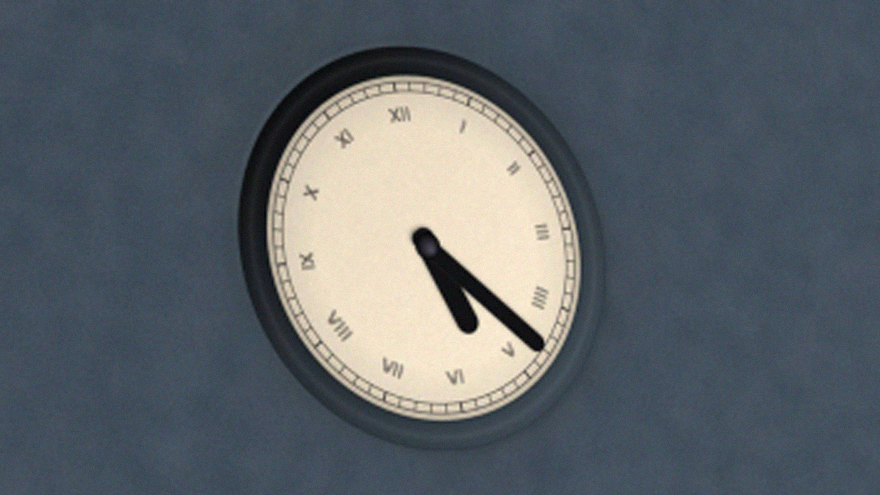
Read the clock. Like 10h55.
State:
5h23
